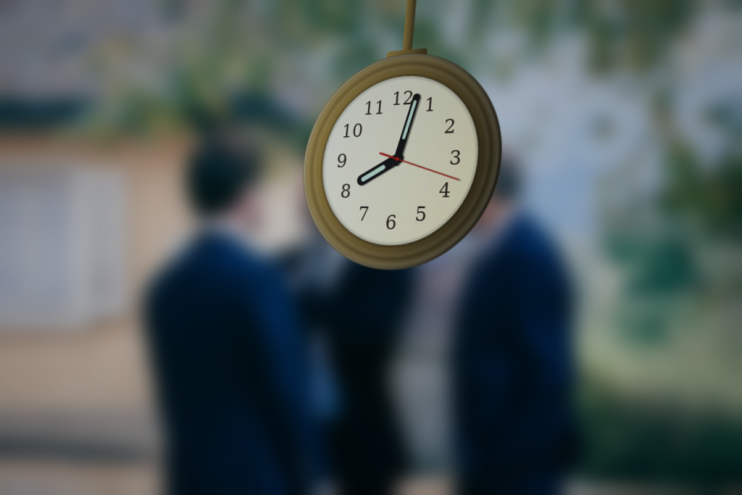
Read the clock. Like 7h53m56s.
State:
8h02m18s
